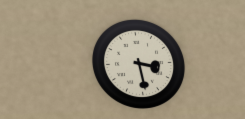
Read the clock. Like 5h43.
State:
3h29
